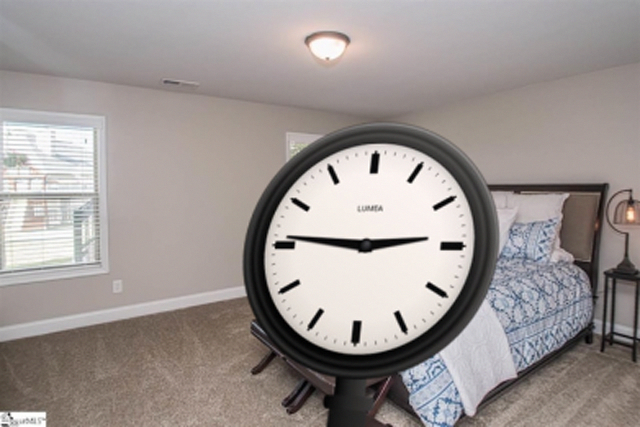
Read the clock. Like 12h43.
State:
2h46
